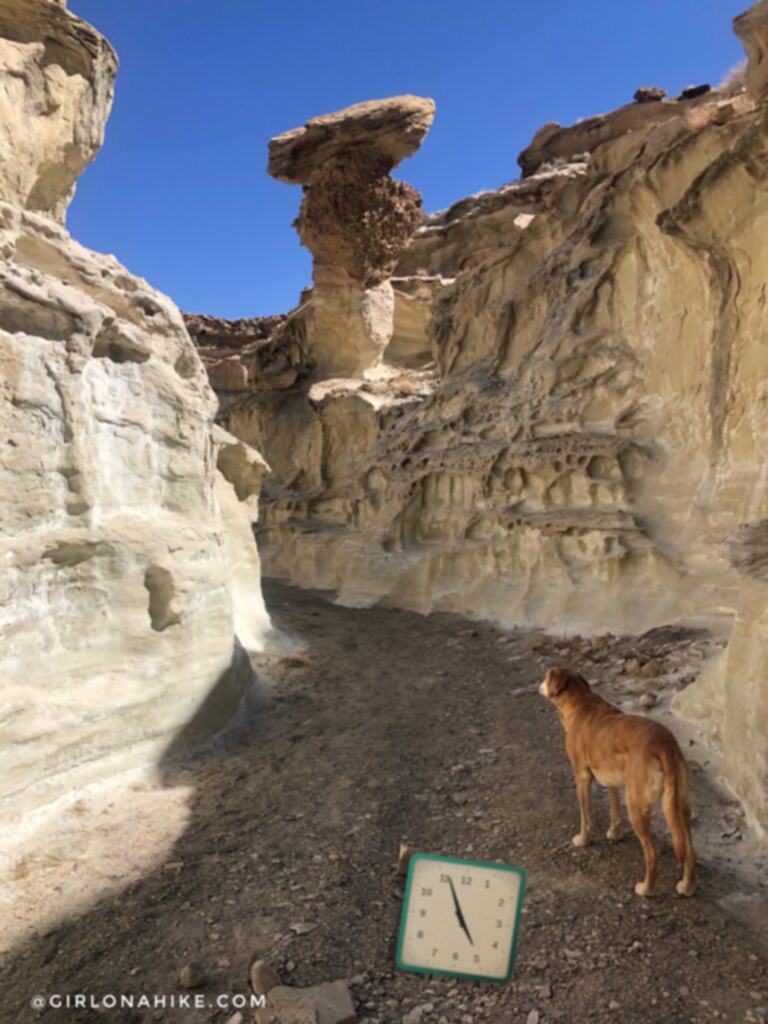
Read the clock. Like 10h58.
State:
4h56
